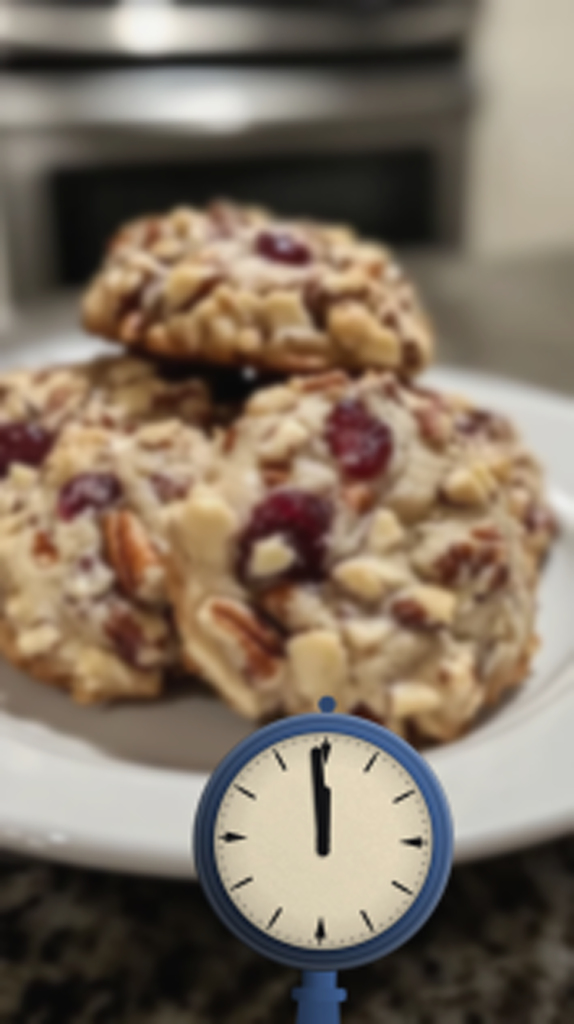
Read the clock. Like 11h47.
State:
11h59
